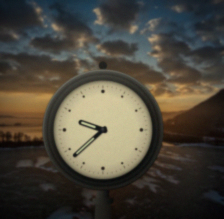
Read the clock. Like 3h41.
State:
9h38
